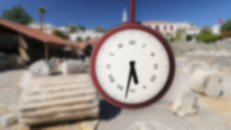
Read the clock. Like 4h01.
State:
5h32
